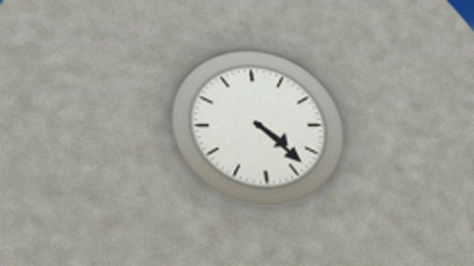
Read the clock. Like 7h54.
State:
4h23
